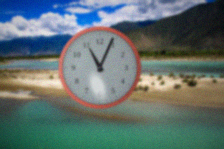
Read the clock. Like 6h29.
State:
11h04
